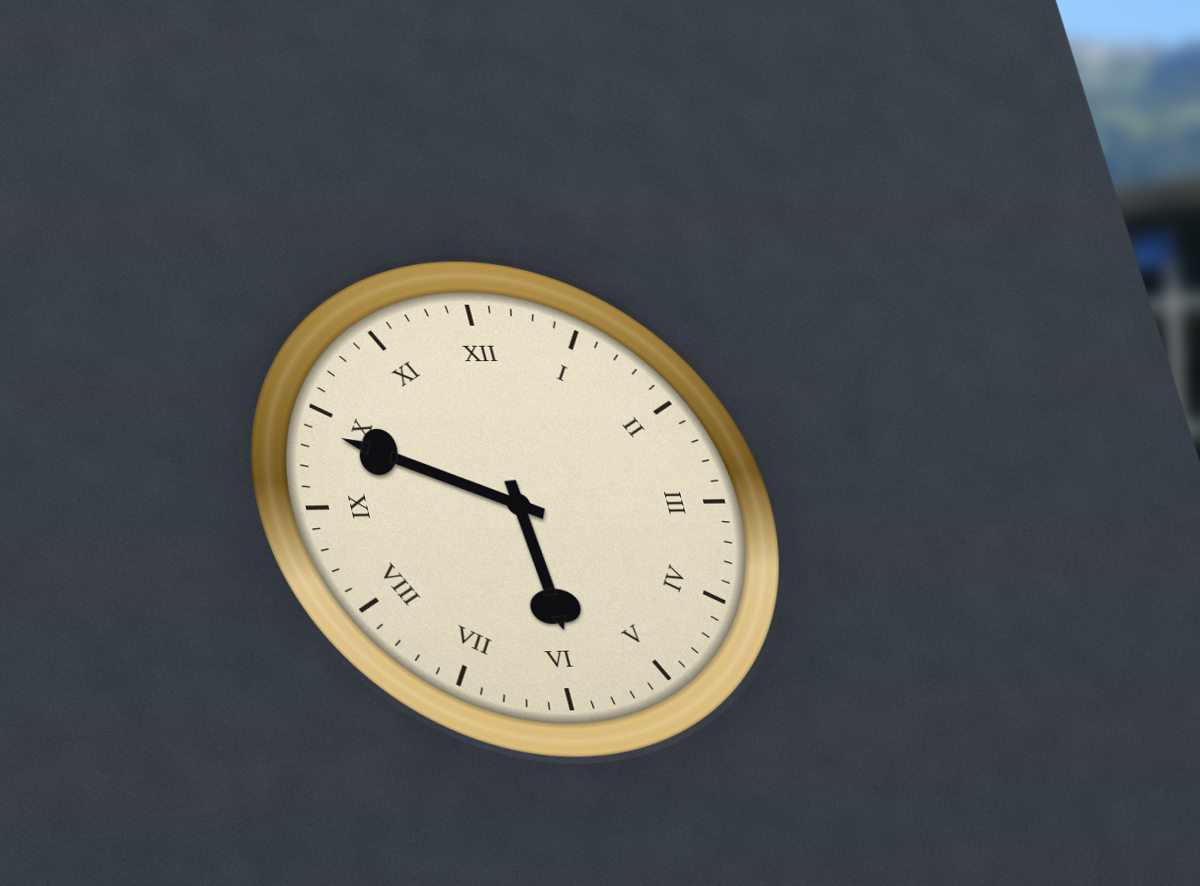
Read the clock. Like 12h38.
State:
5h49
